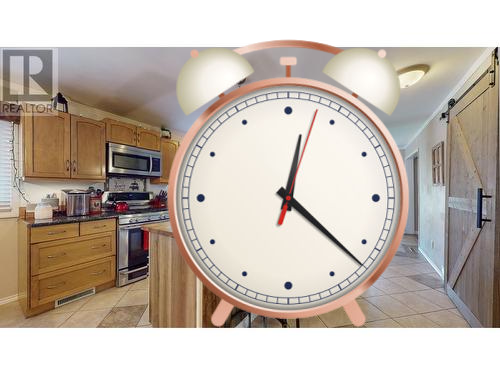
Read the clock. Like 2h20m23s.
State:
12h22m03s
